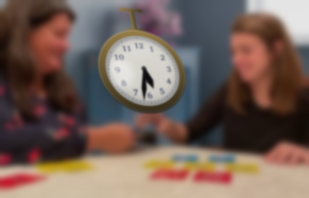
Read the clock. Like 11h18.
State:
5h32
